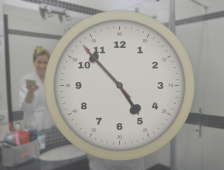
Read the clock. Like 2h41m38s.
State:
4h52m53s
